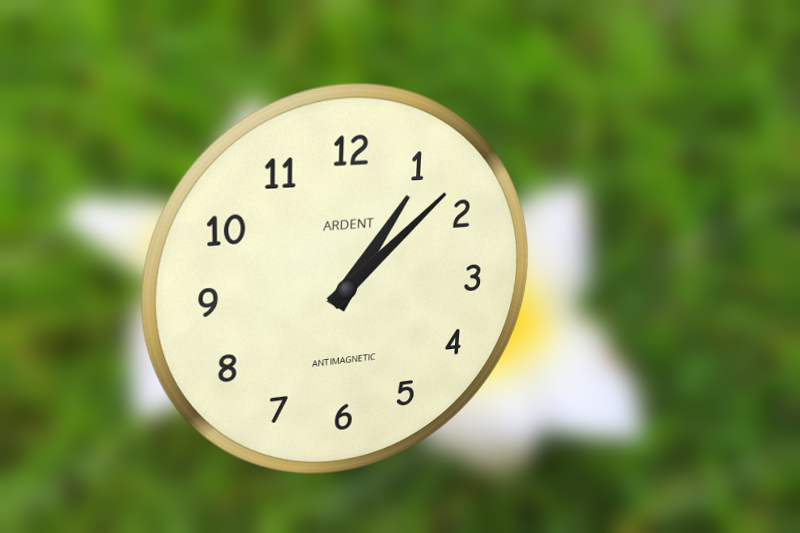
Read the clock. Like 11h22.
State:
1h08
